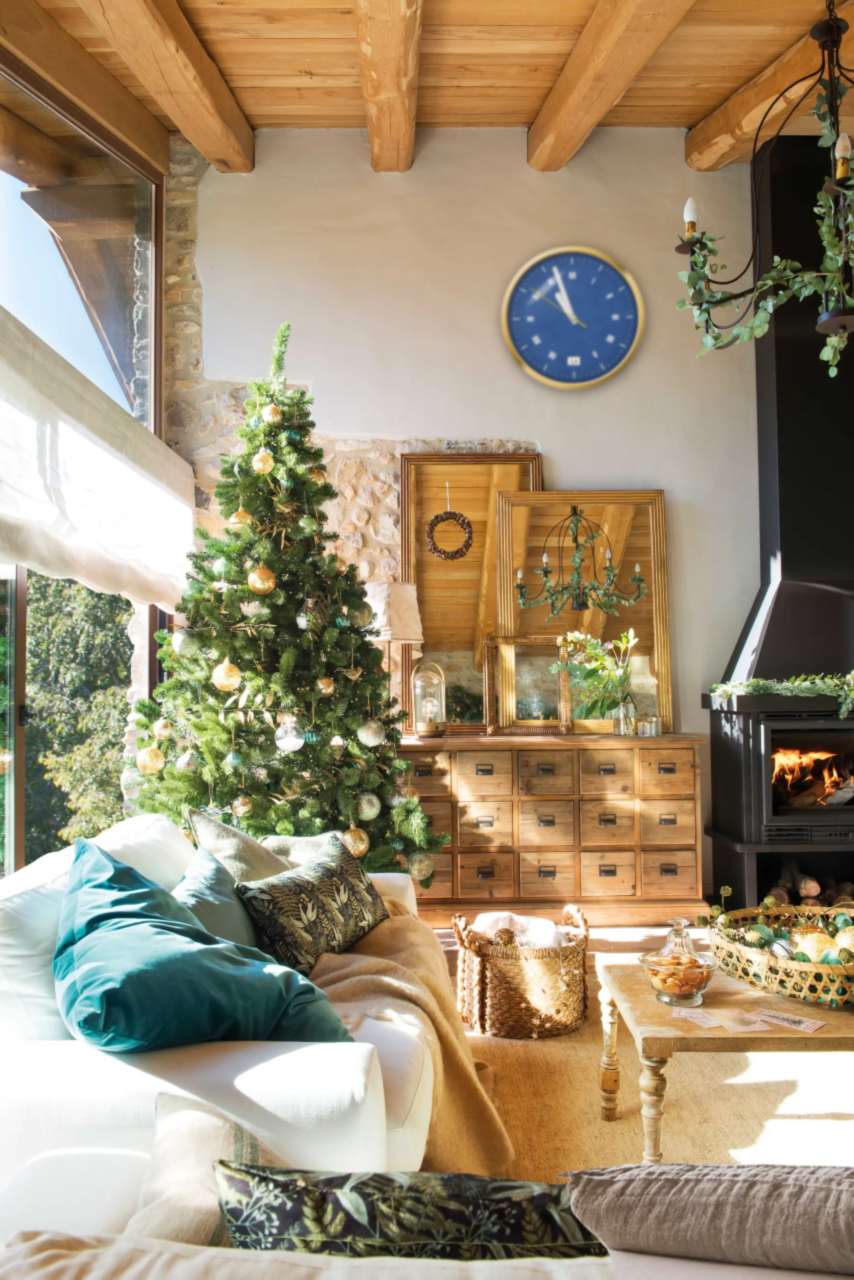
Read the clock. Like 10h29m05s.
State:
10h56m51s
